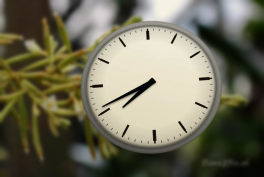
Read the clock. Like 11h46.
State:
7h41
